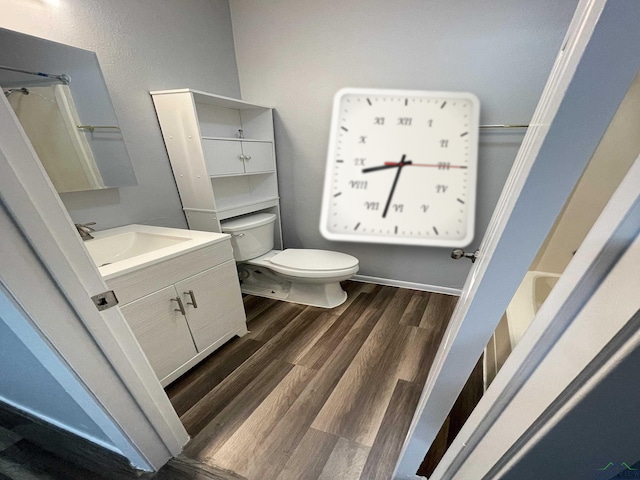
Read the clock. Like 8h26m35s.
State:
8h32m15s
